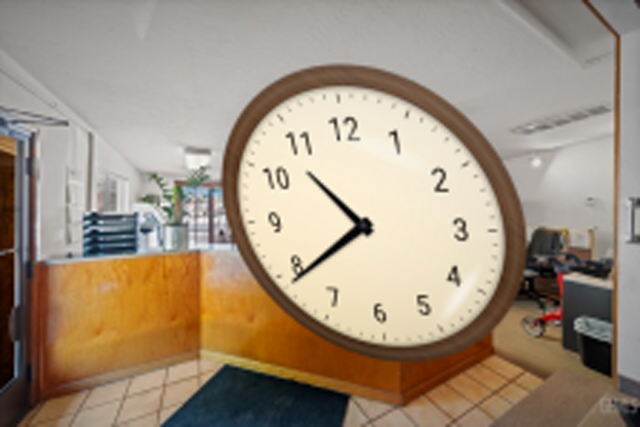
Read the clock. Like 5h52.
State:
10h39
